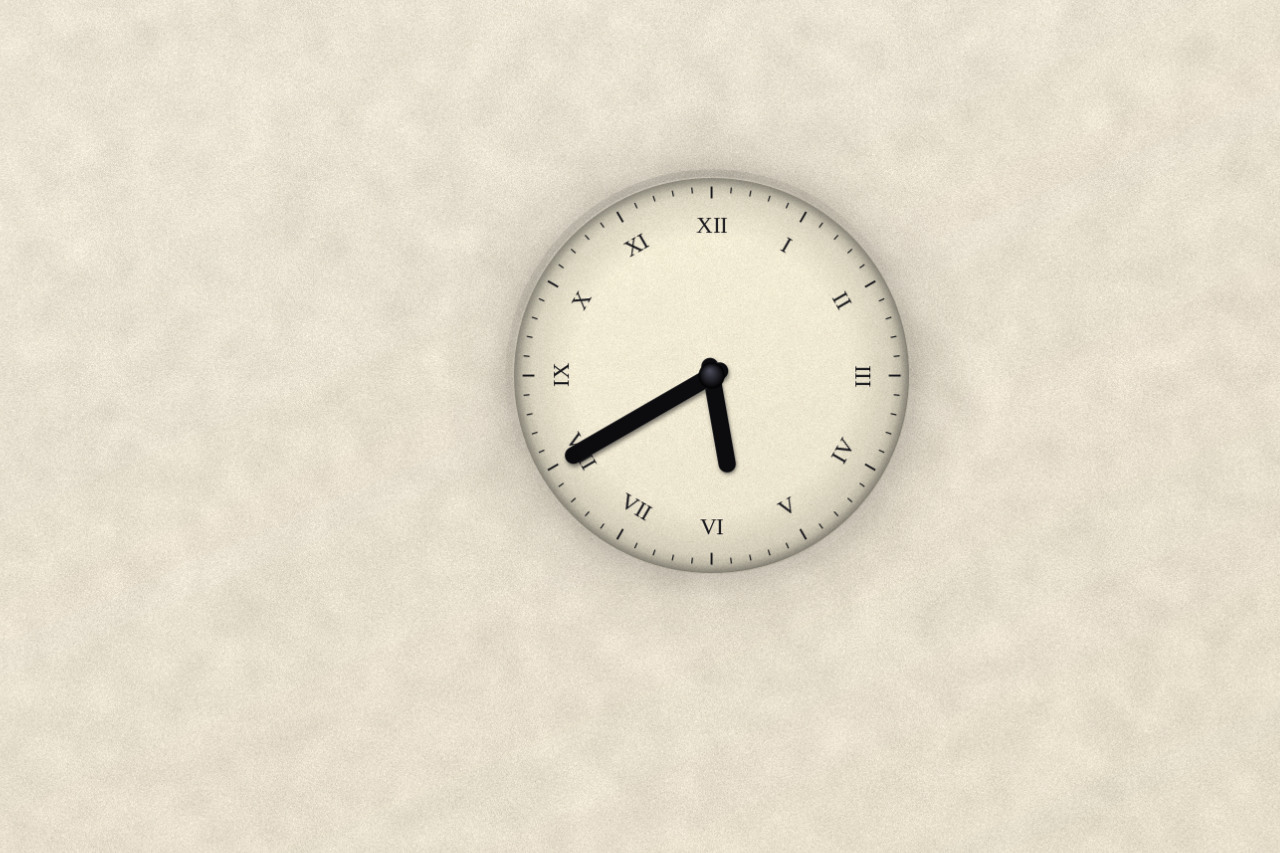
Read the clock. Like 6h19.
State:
5h40
